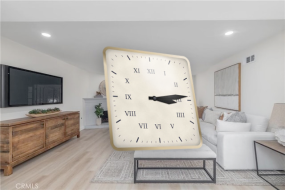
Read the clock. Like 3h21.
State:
3h14
